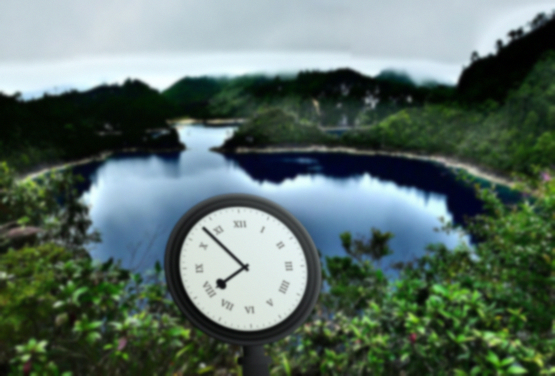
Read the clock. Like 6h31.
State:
7h53
